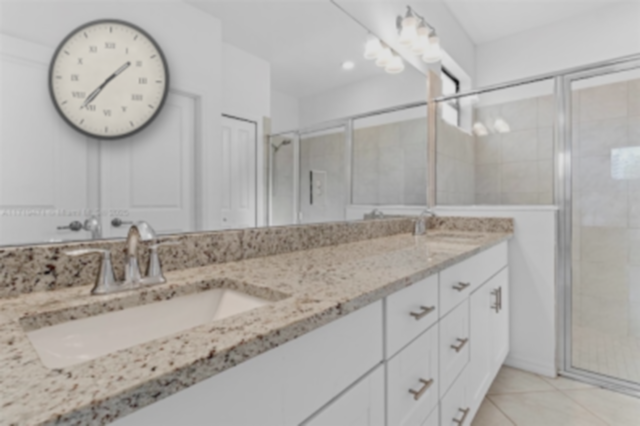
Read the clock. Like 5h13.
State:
1h37
